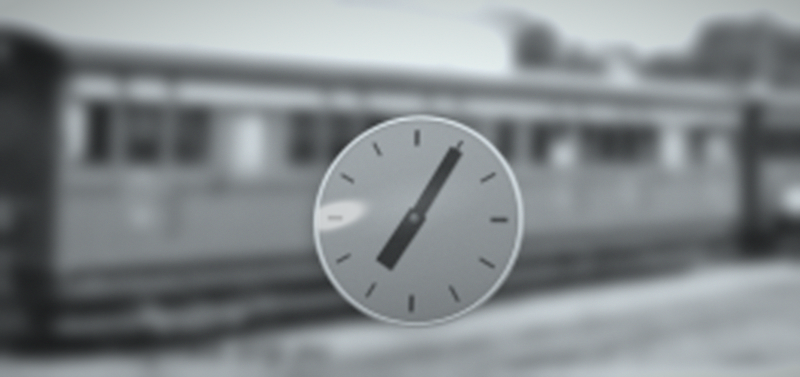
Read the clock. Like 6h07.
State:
7h05
